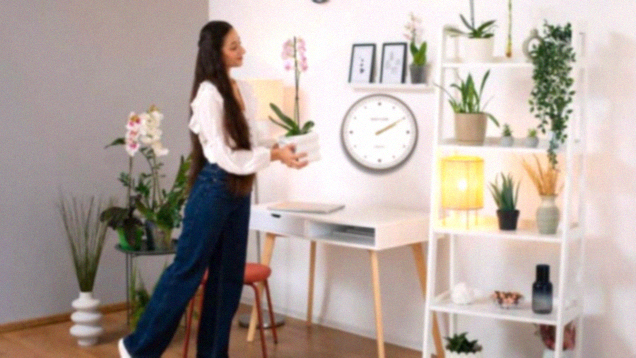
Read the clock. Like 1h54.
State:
2h10
